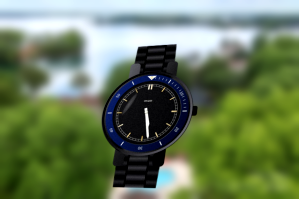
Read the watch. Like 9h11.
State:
5h28
